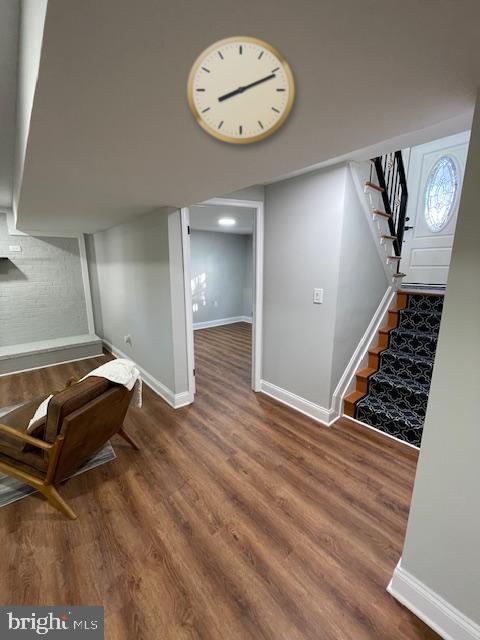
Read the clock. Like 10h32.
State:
8h11
